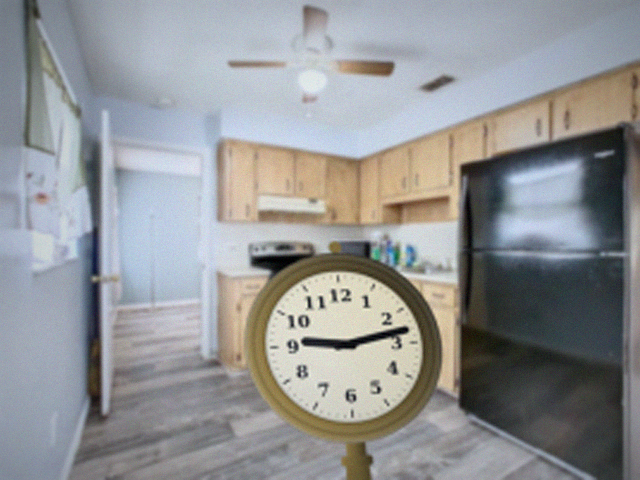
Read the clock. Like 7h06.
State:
9h13
